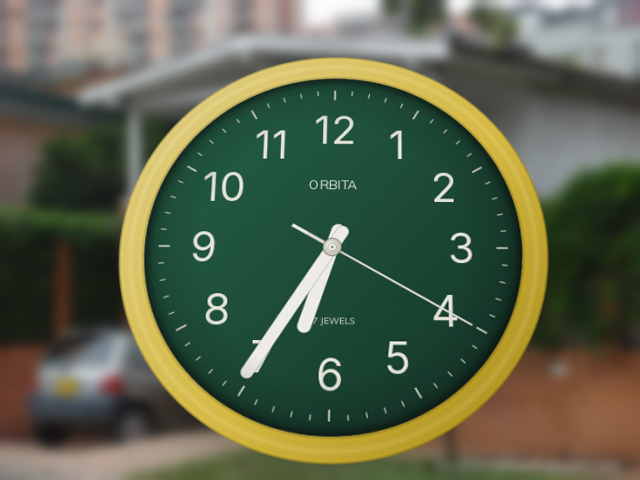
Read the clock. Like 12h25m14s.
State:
6h35m20s
